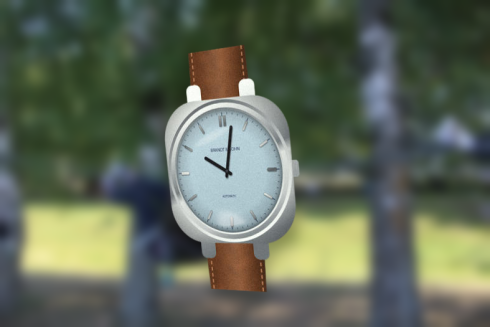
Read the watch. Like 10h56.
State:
10h02
